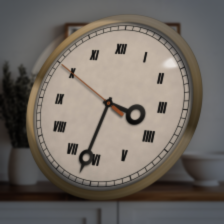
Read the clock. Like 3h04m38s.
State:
3h31m50s
